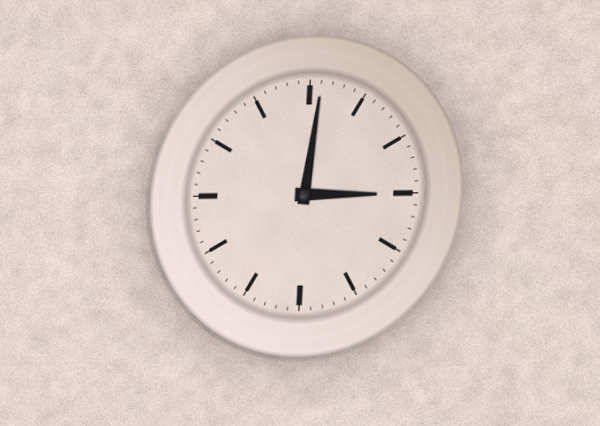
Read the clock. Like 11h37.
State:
3h01
